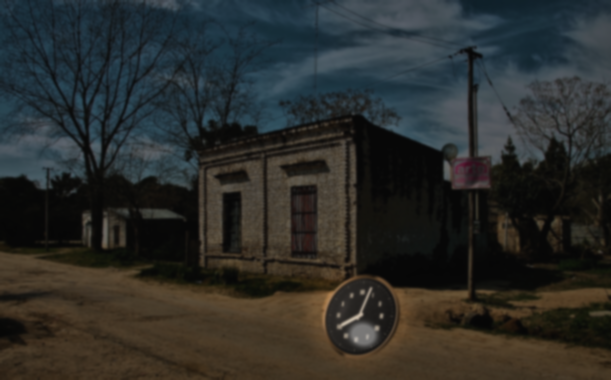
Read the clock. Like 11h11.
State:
8h03
